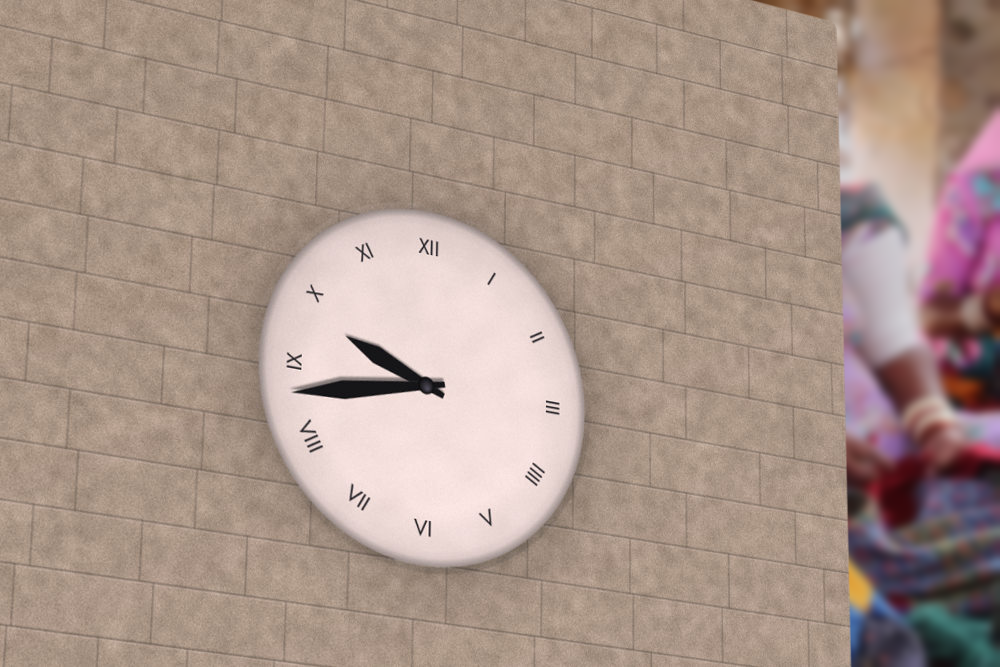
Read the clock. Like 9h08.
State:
9h43
